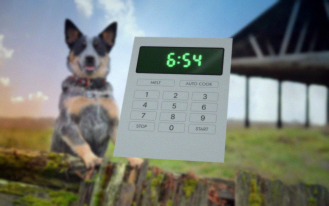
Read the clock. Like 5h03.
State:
6h54
